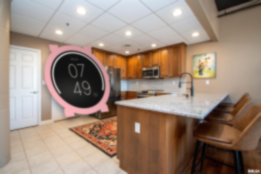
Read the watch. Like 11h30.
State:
7h49
